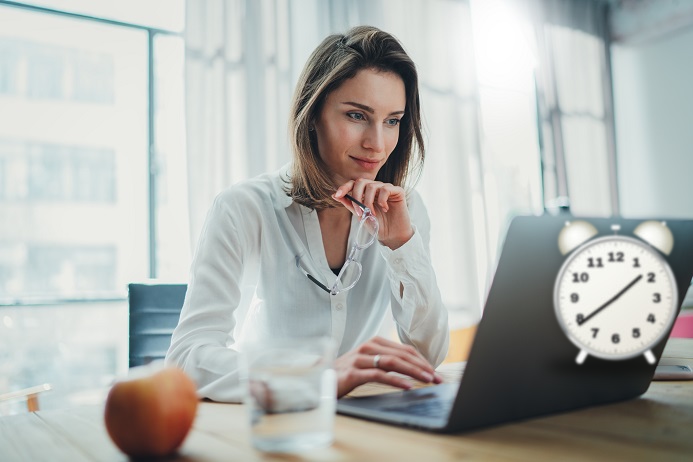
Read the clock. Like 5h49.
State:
1h39
